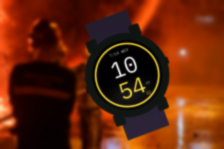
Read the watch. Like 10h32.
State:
10h54
